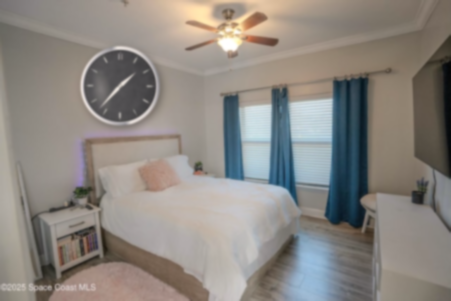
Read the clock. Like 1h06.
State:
1h37
